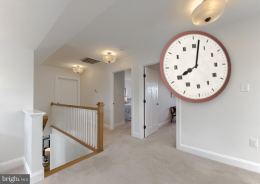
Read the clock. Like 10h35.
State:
8h02
